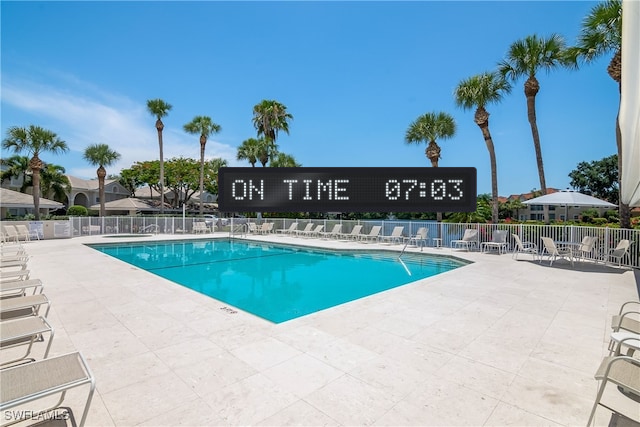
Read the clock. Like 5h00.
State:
7h03
